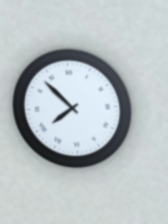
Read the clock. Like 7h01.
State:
7h53
